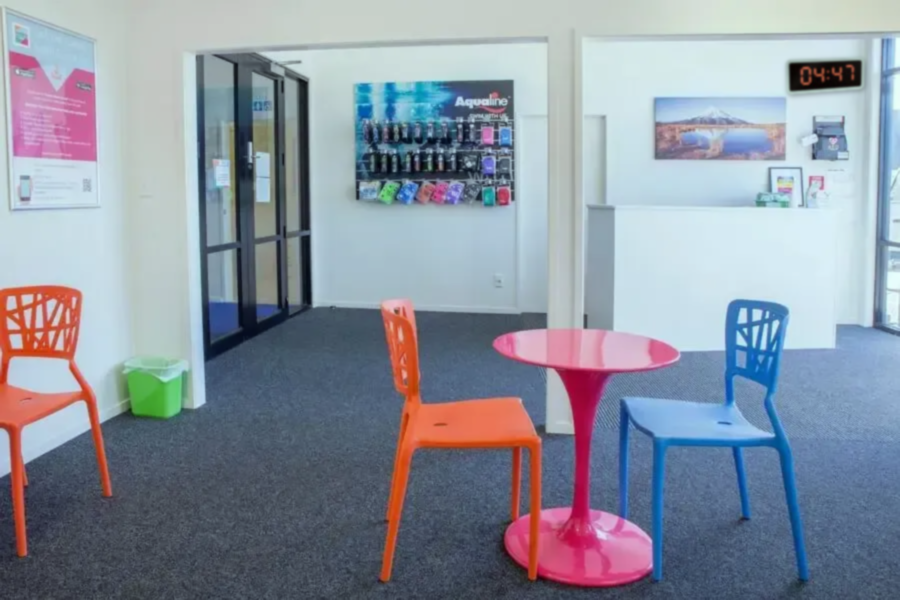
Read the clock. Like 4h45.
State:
4h47
